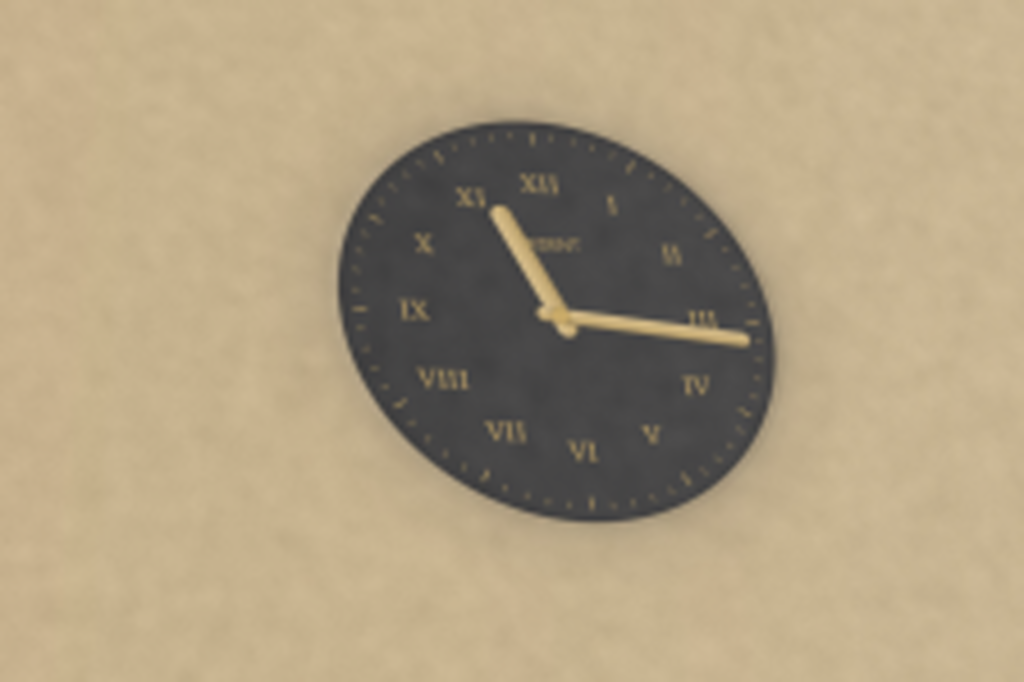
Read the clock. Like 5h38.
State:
11h16
